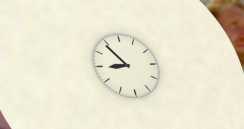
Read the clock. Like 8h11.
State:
8h54
